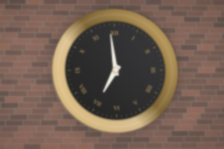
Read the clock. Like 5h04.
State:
6h59
